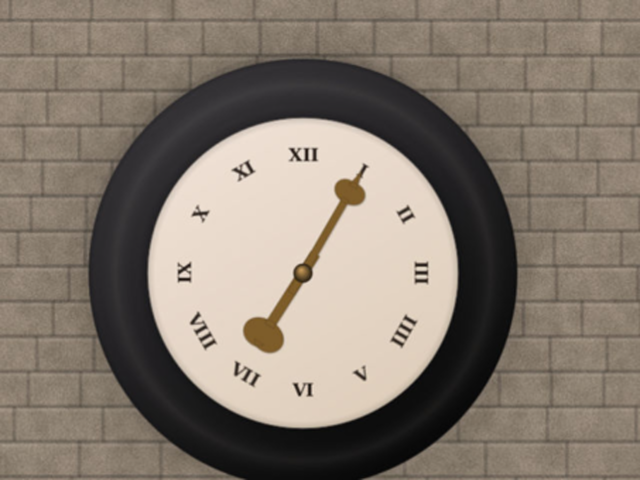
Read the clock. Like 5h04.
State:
7h05
